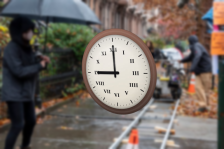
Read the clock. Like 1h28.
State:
9h00
